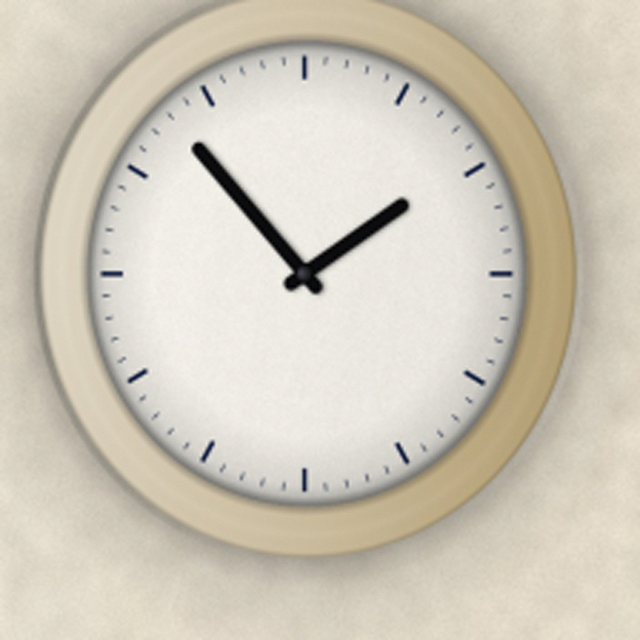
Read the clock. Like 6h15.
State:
1h53
